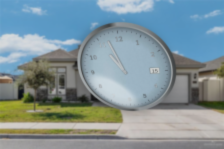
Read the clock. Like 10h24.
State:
10h57
